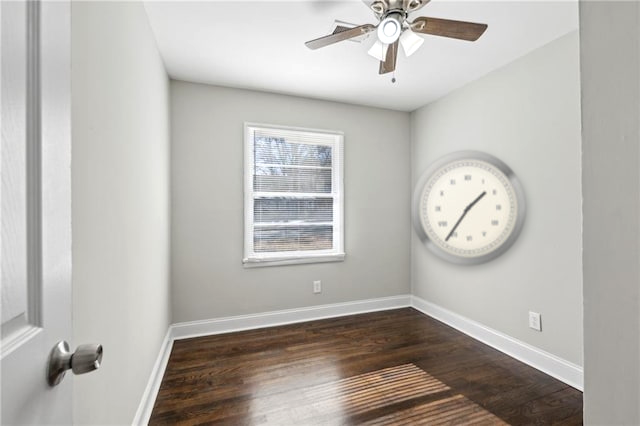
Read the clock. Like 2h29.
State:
1h36
